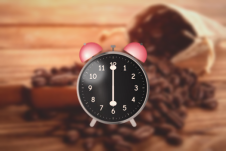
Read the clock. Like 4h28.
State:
6h00
